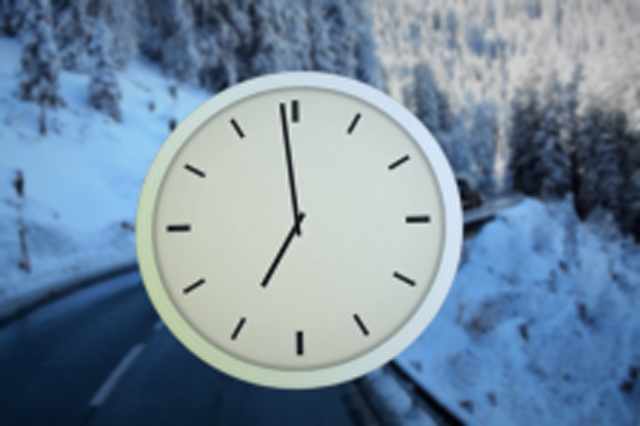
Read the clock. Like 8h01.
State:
6h59
